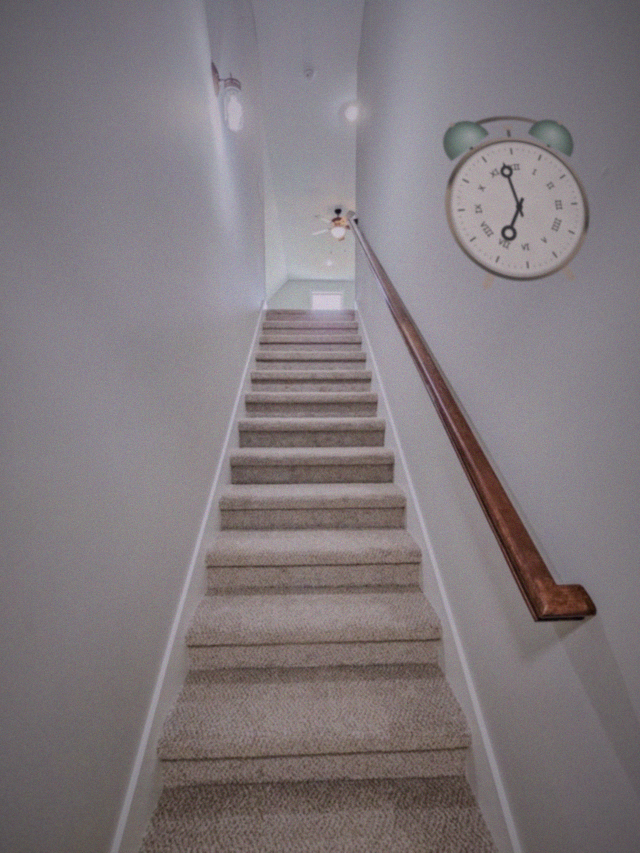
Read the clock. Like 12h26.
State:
6h58
